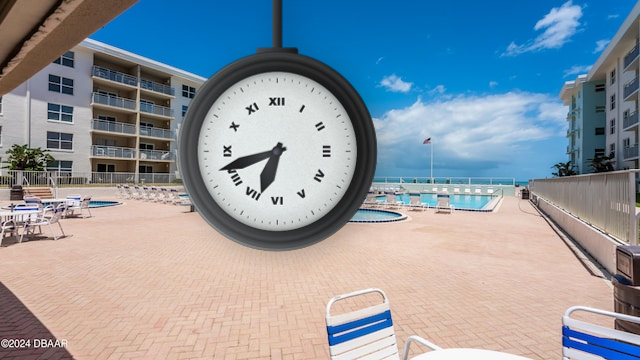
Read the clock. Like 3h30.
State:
6h42
